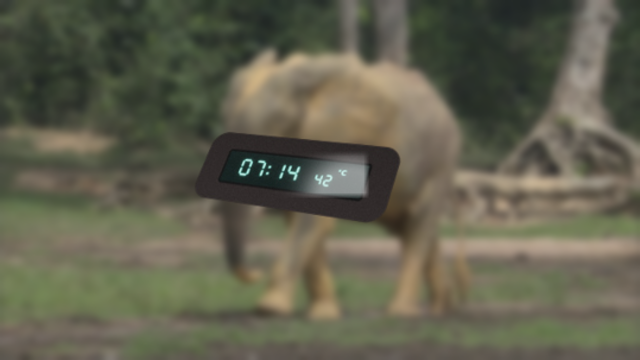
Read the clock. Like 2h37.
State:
7h14
